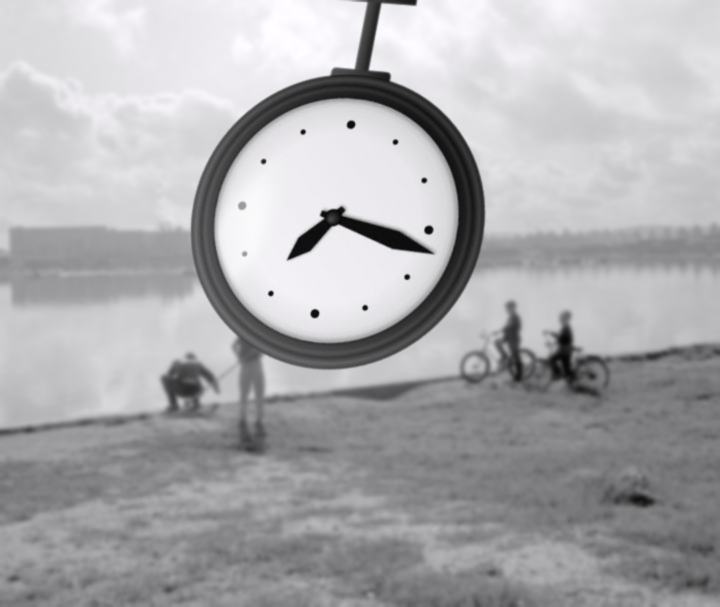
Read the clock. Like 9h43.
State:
7h17
